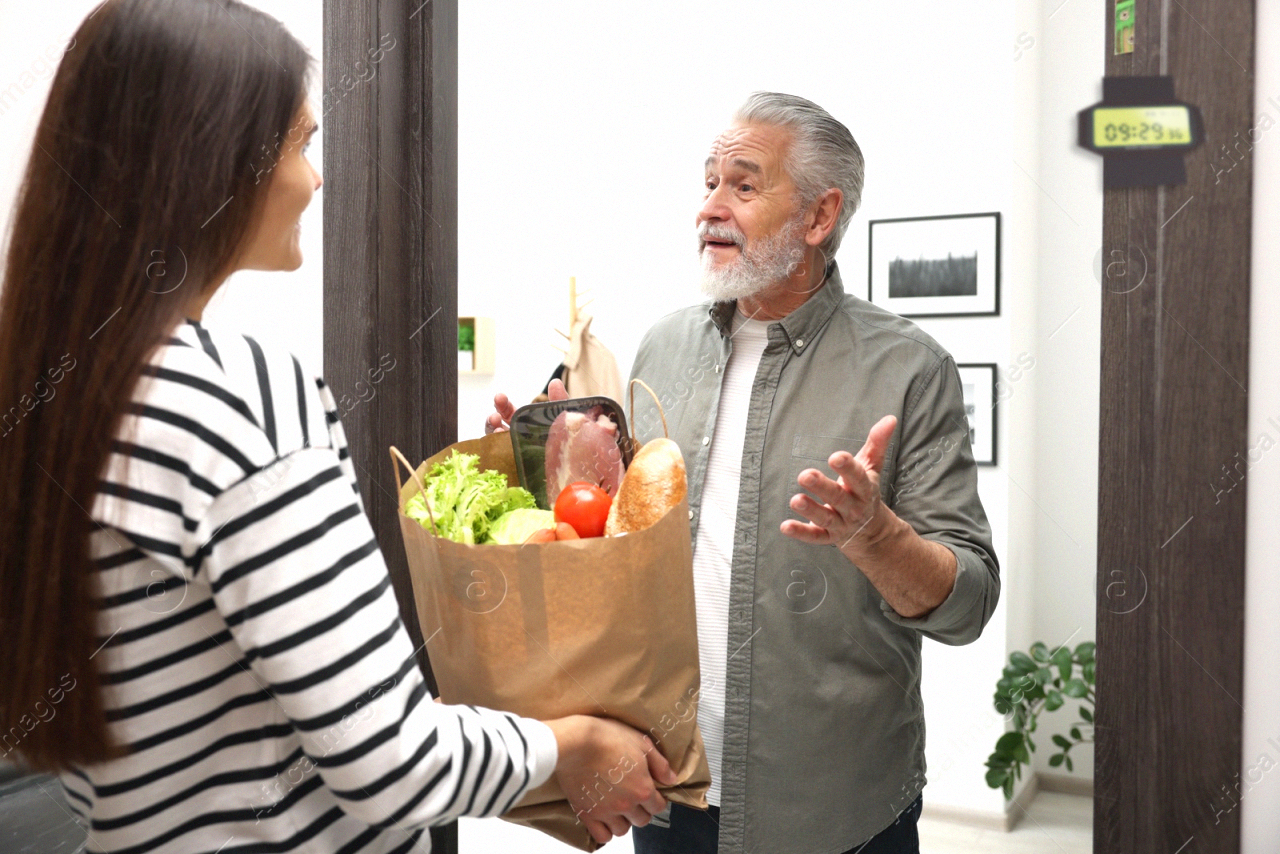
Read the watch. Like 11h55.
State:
9h29
